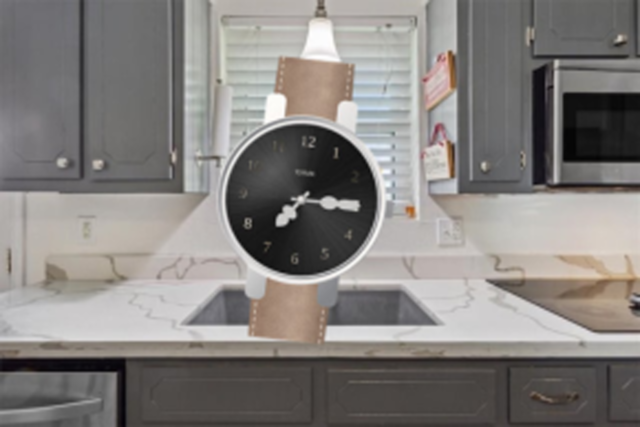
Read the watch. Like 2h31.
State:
7h15
